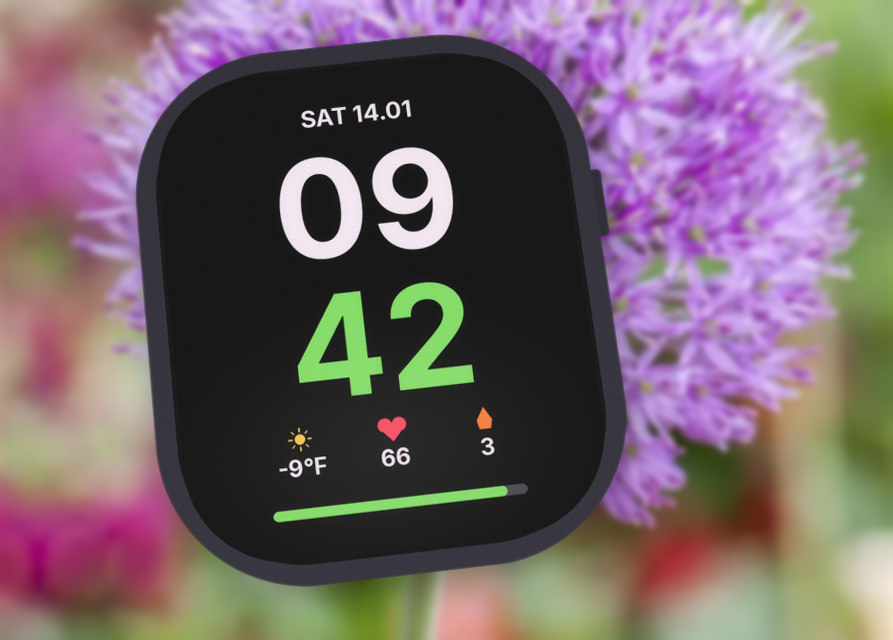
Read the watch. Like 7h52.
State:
9h42
